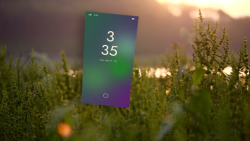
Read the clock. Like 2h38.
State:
3h35
